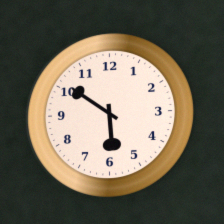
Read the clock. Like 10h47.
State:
5h51
